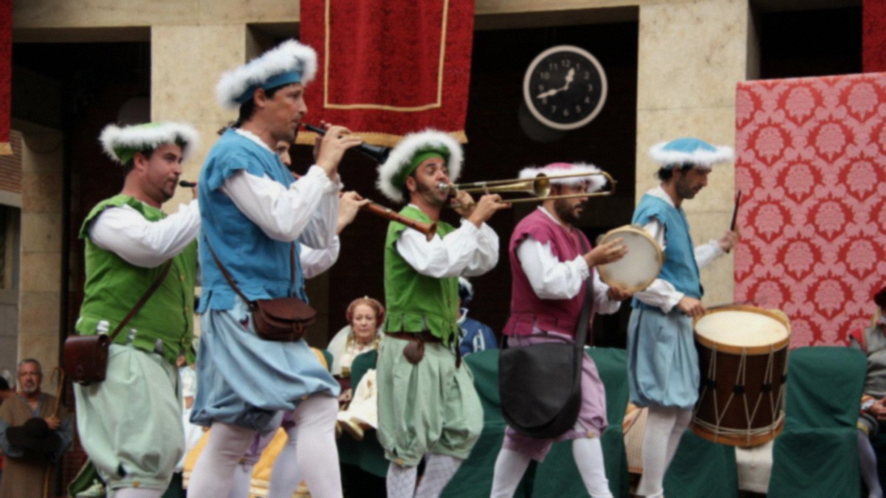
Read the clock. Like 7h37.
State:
12h42
